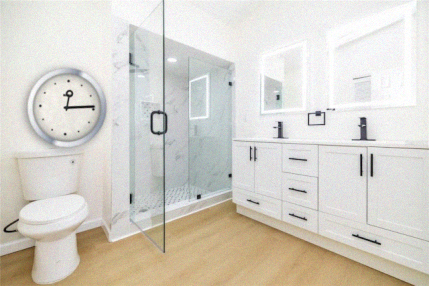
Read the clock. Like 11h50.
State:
12h14
